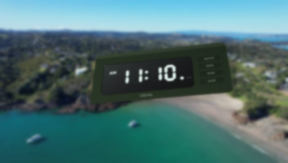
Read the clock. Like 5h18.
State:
11h10
